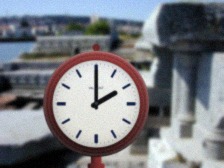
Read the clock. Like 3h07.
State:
2h00
